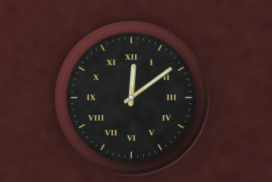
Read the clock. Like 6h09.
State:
12h09
